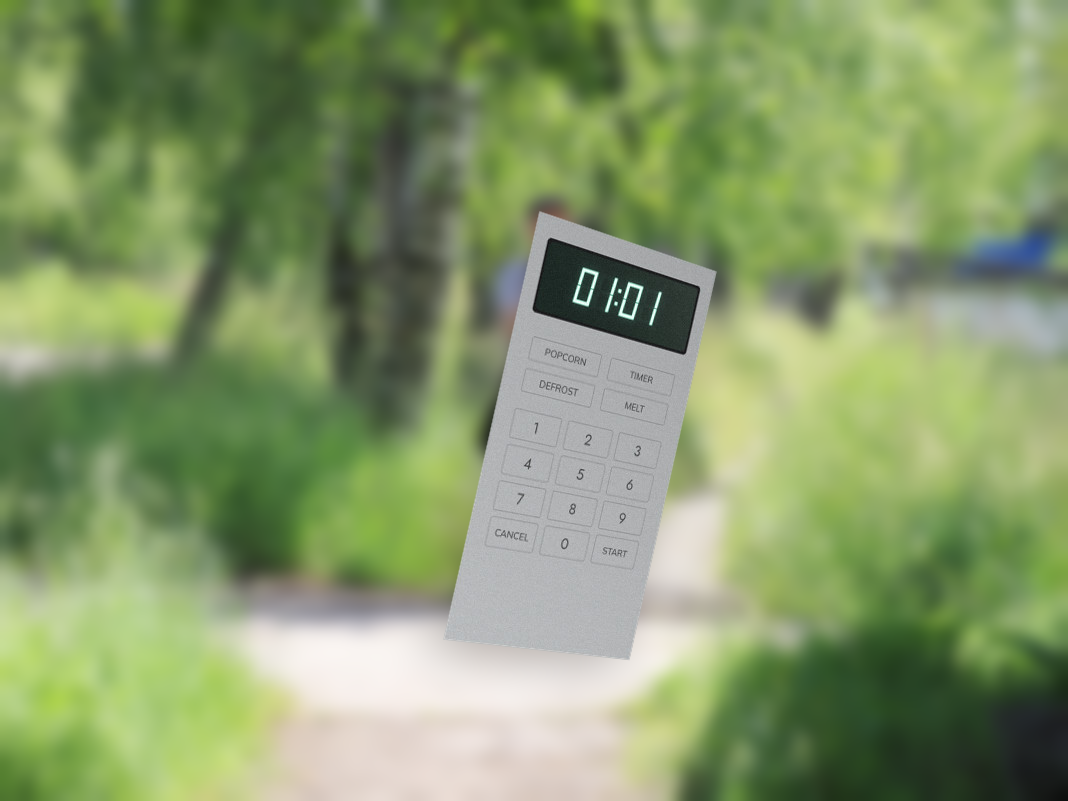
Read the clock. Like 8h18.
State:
1h01
